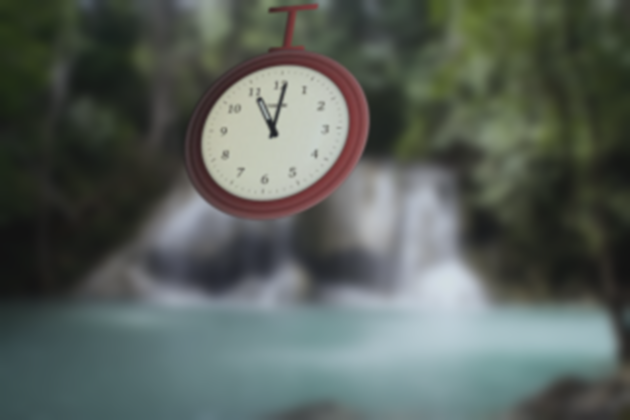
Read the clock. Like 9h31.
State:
11h01
